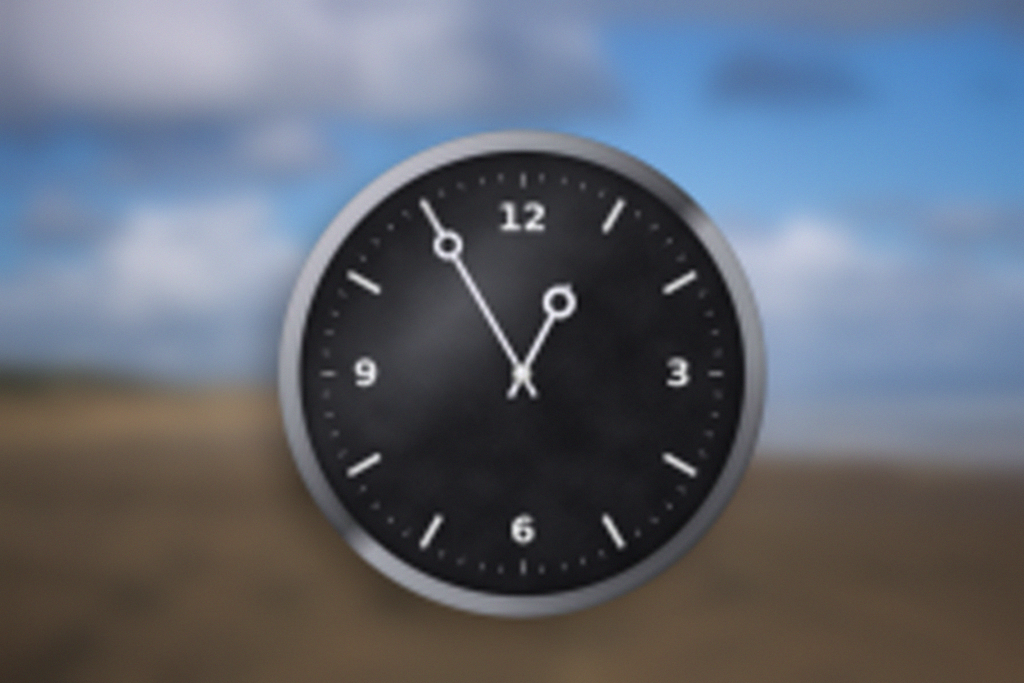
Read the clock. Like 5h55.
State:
12h55
